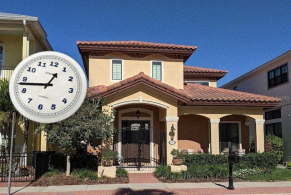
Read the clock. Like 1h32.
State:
12h43
